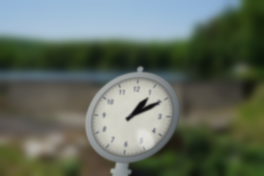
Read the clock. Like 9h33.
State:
1h10
